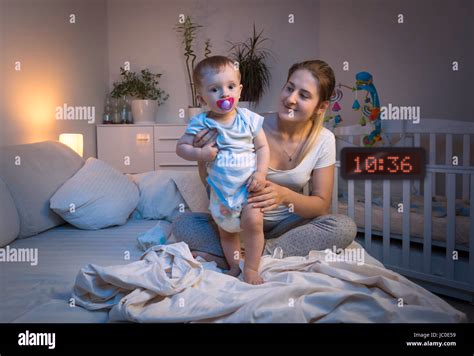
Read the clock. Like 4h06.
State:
10h36
